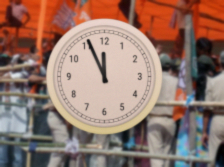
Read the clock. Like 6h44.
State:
11h56
